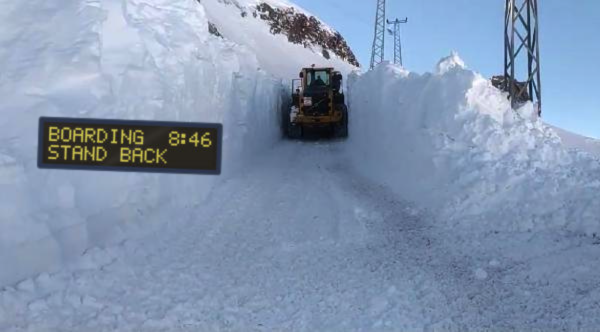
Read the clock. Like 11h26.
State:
8h46
